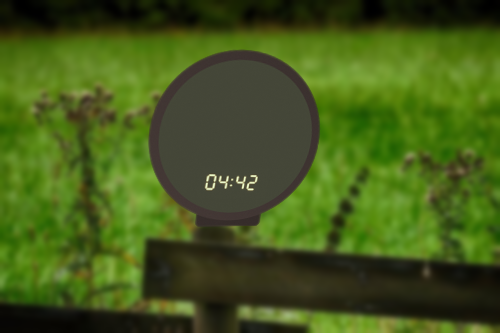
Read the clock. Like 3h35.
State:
4h42
